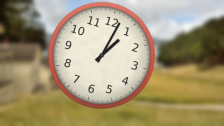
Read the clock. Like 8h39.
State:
1h02
